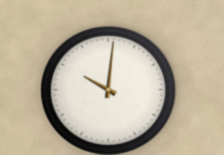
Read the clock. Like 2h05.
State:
10h01
